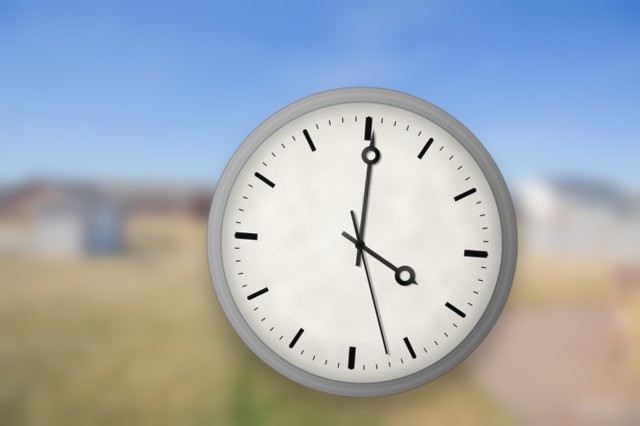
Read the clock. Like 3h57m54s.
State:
4h00m27s
